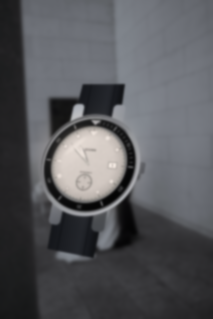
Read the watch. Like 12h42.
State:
10h52
